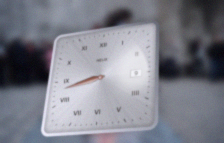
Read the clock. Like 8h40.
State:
8h43
